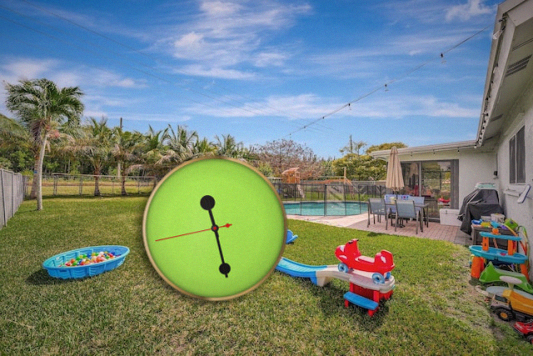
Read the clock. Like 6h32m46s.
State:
11h27m43s
